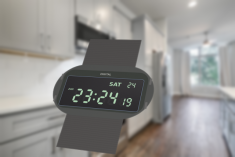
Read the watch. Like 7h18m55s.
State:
23h24m19s
